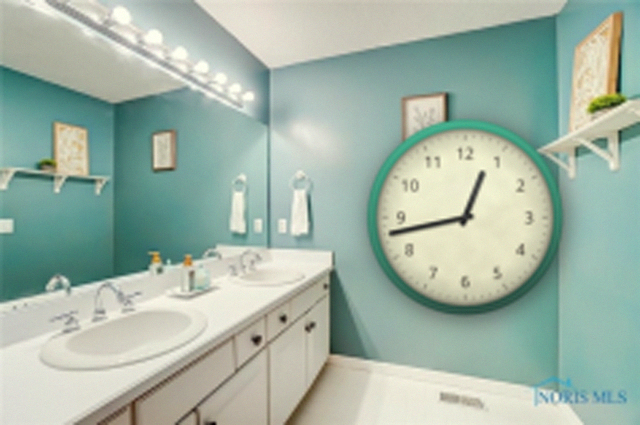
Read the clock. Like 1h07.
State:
12h43
